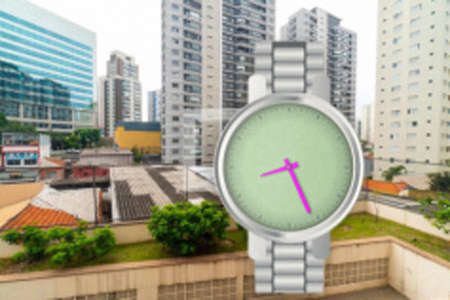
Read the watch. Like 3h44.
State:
8h26
